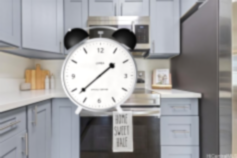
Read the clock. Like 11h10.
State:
1h38
